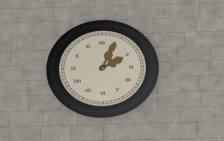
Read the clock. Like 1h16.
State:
2h04
